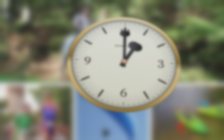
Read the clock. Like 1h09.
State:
1h00
